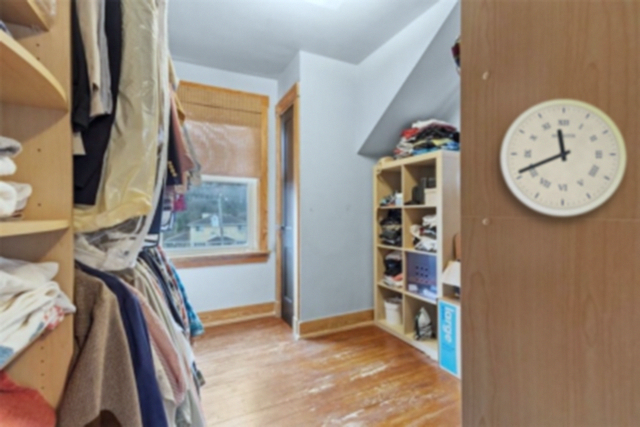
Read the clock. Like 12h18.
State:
11h41
